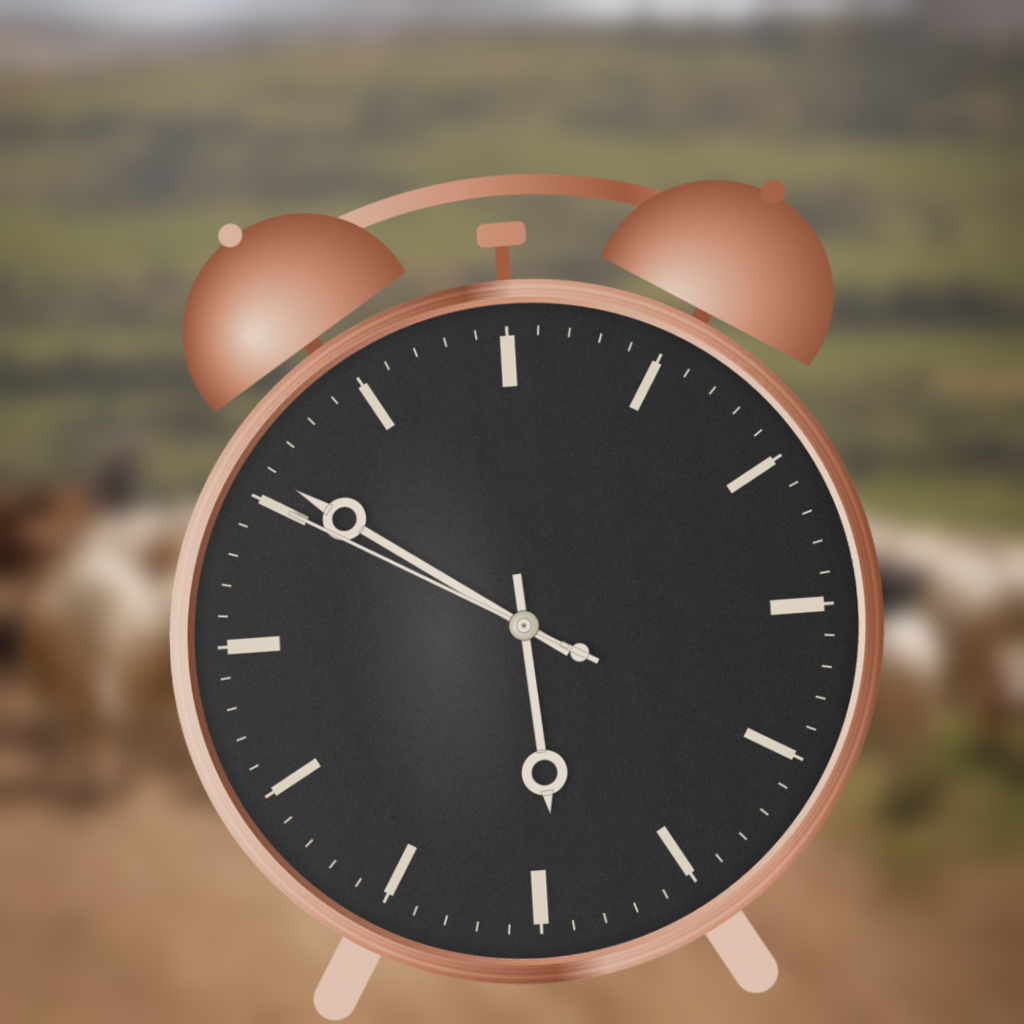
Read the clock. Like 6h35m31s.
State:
5h50m50s
